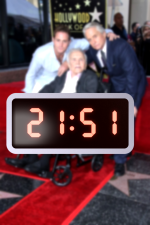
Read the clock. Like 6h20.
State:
21h51
